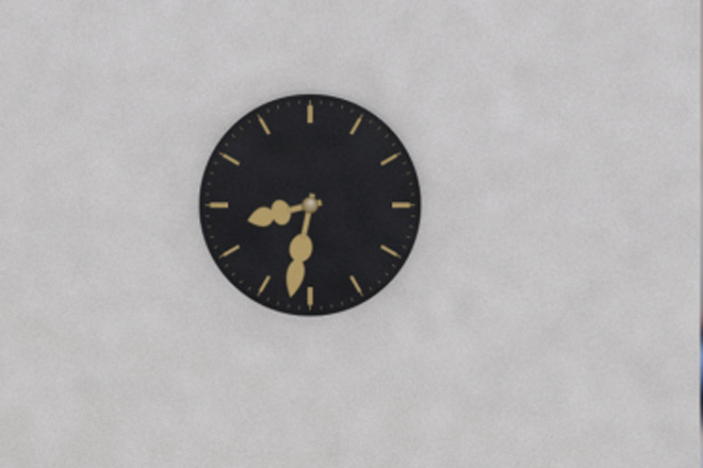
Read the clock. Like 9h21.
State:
8h32
